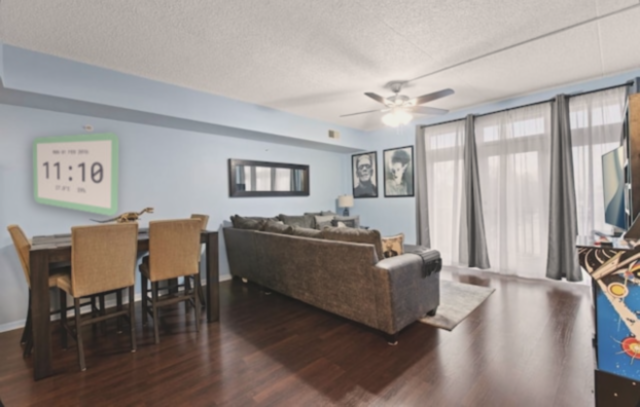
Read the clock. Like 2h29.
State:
11h10
